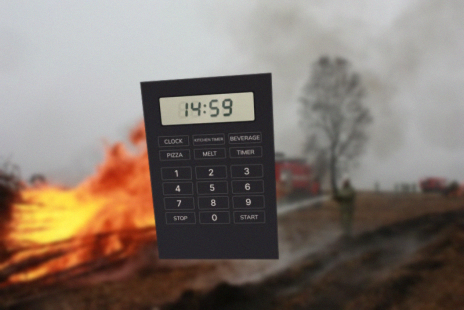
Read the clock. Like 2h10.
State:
14h59
